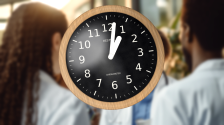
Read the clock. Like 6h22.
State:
1h02
